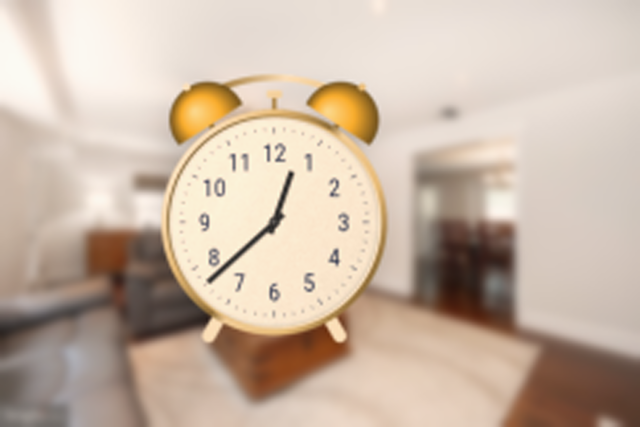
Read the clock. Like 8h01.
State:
12h38
